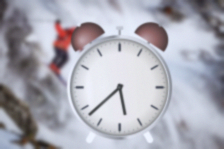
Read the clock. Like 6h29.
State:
5h38
